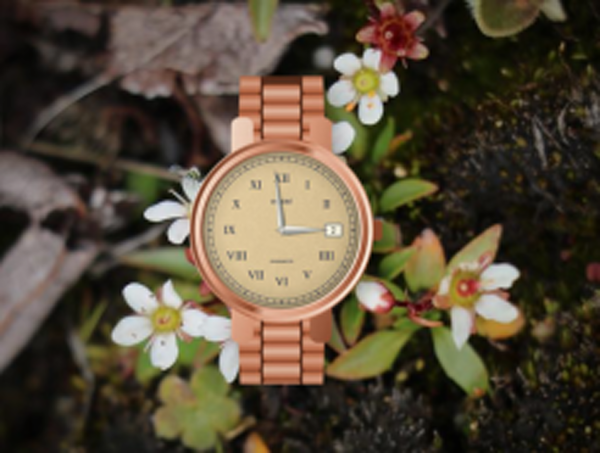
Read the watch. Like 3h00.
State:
2h59
